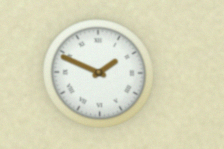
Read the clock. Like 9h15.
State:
1h49
